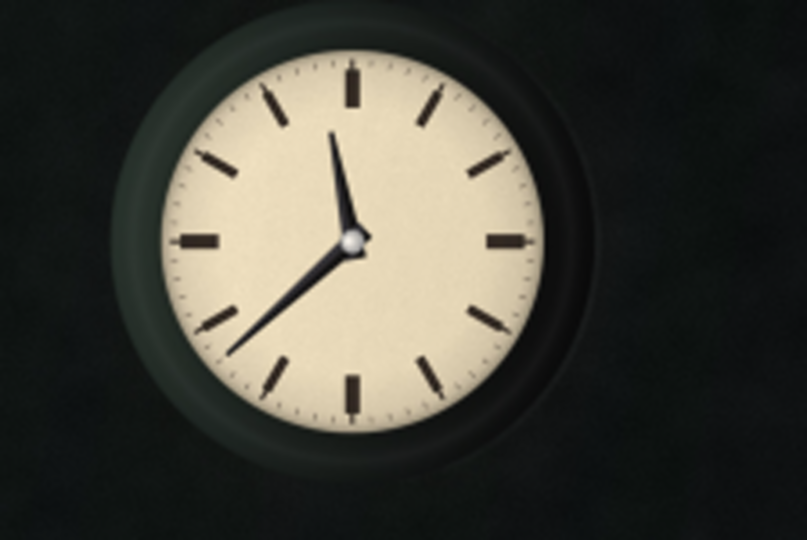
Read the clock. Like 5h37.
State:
11h38
